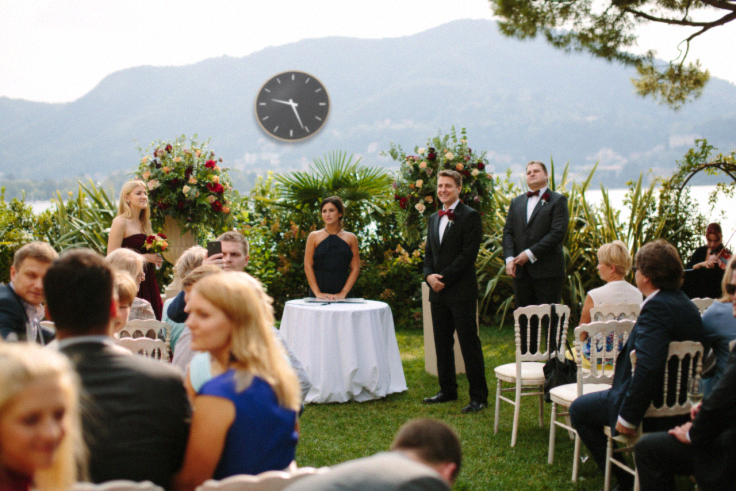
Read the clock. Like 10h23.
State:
9h26
